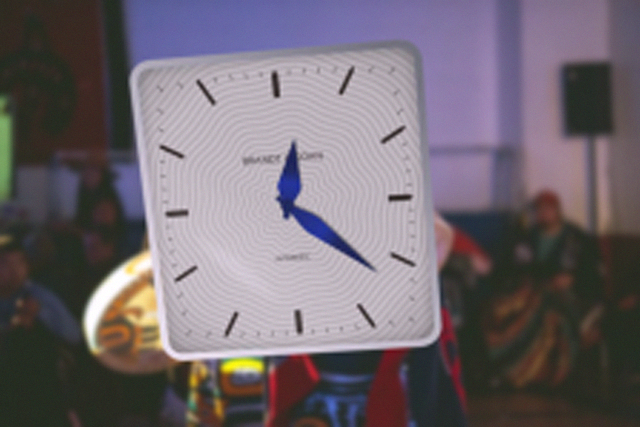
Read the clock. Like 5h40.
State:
12h22
